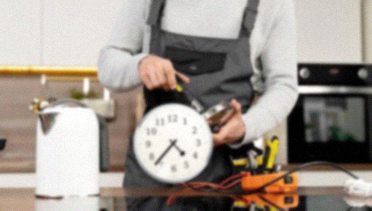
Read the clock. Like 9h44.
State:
4h37
